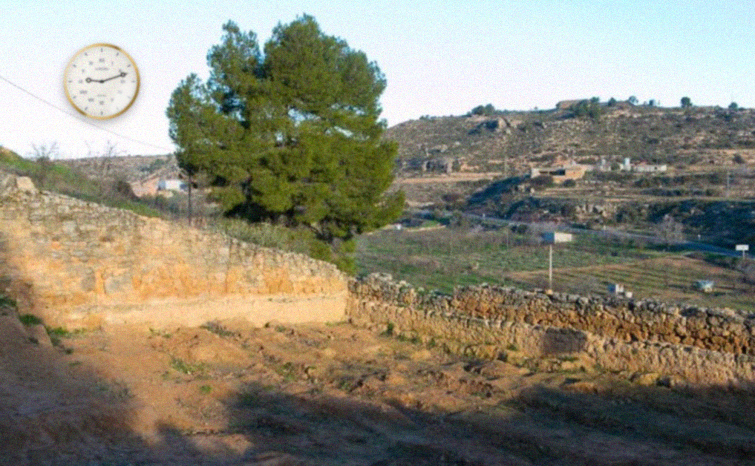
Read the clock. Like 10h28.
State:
9h12
